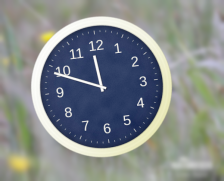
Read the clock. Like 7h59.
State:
11h49
